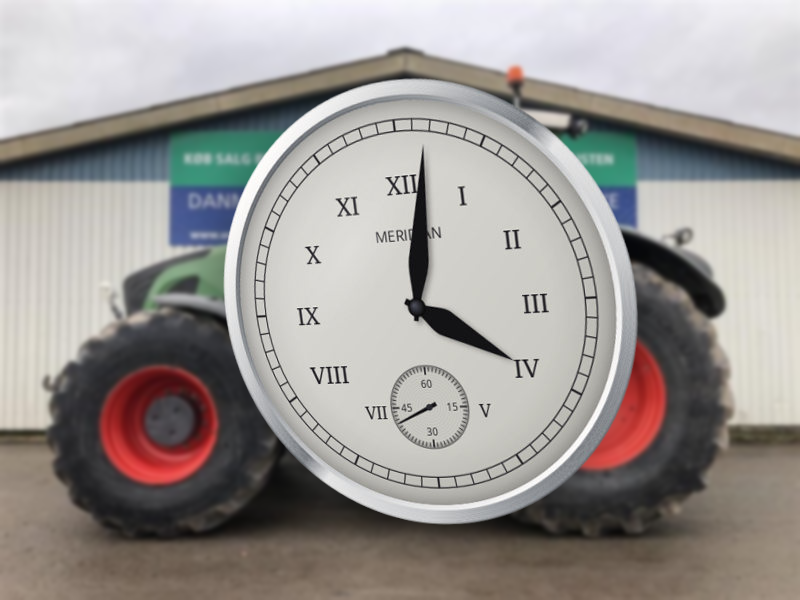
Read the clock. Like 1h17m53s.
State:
4h01m41s
